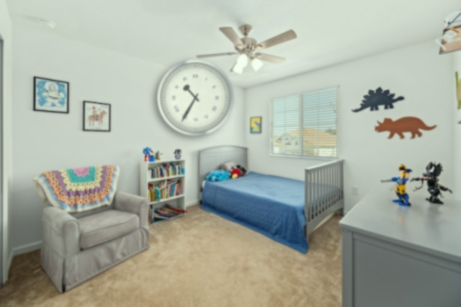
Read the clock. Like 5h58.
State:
10h35
